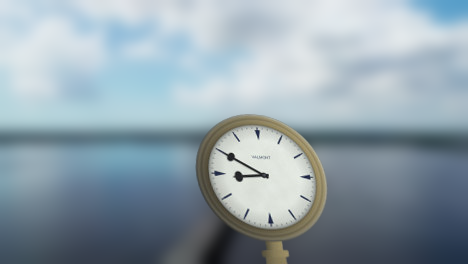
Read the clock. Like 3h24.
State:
8h50
